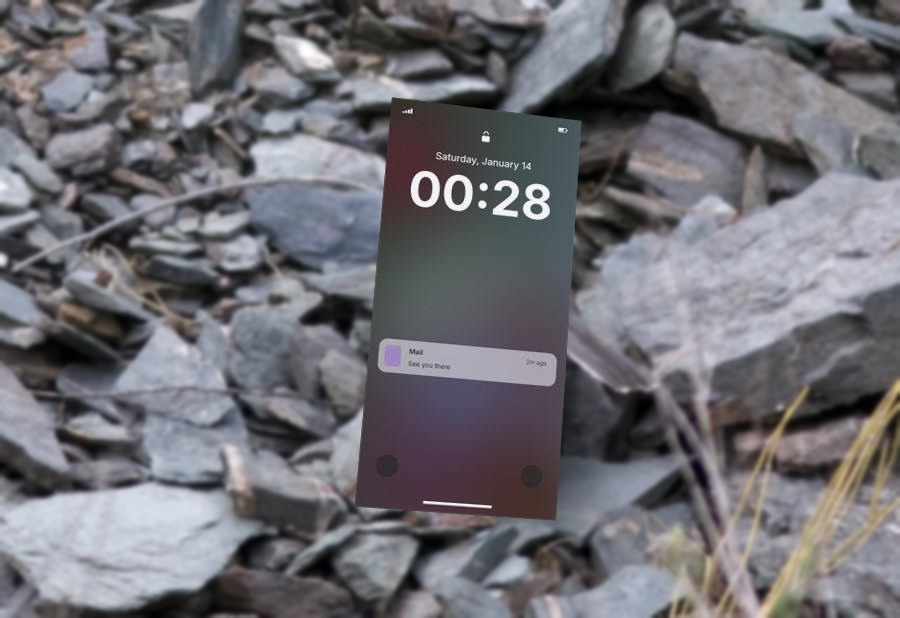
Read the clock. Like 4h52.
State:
0h28
